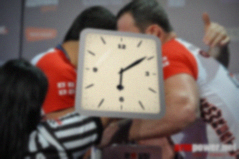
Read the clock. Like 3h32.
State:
6h09
